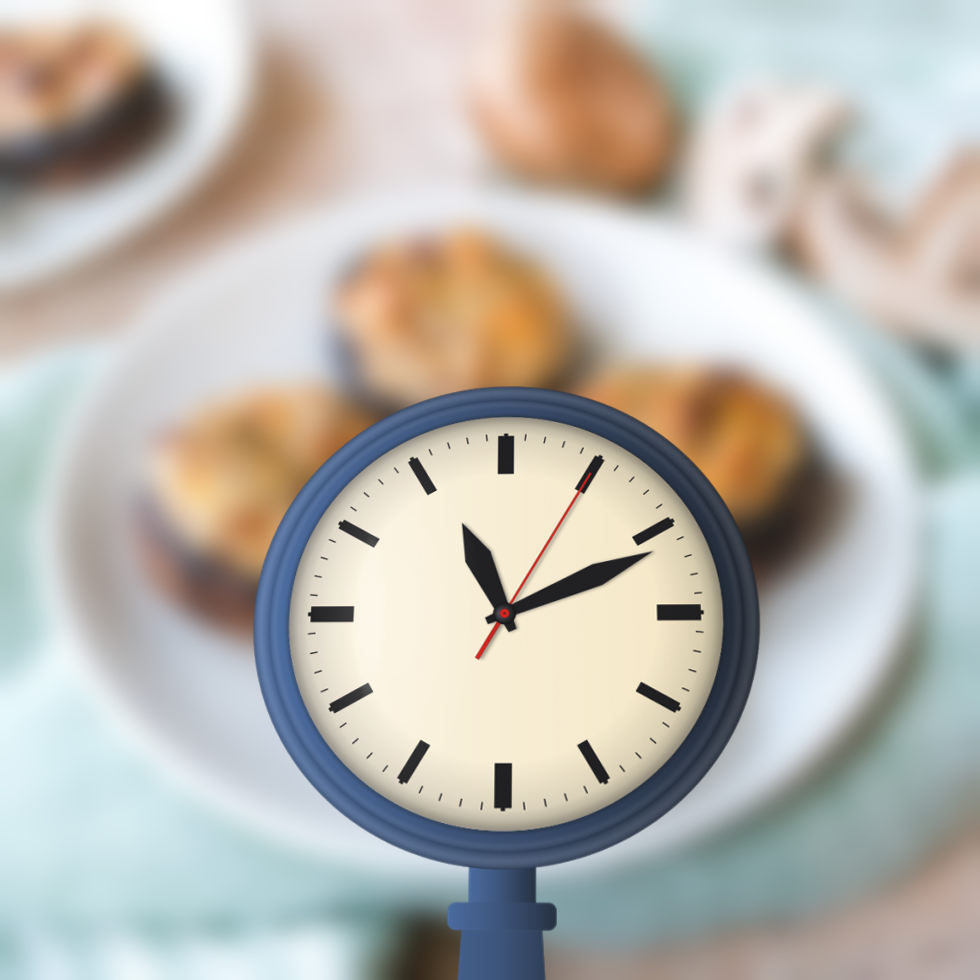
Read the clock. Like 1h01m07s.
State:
11h11m05s
